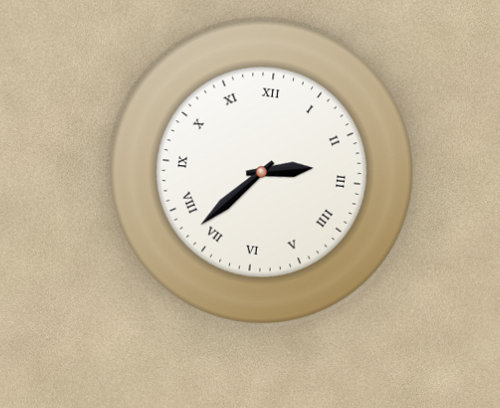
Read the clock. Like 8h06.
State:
2h37
